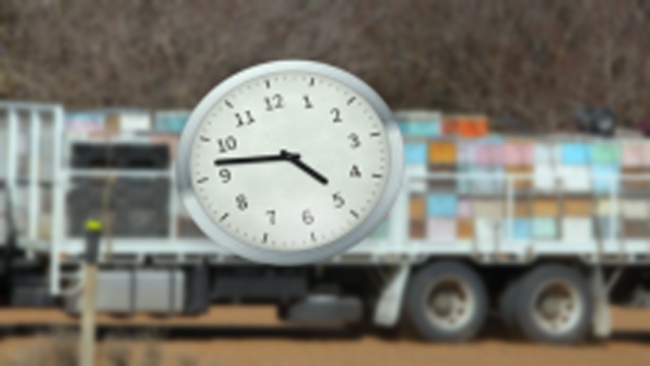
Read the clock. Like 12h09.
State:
4h47
